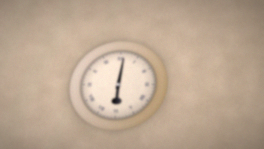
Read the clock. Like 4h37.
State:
6h01
